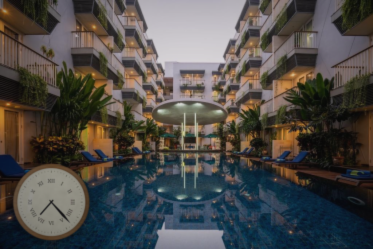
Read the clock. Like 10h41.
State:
7h23
